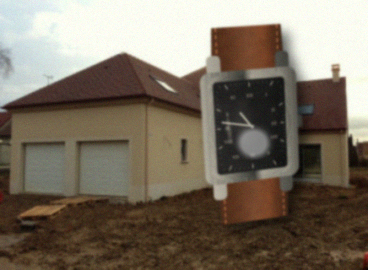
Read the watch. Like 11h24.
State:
10h47
